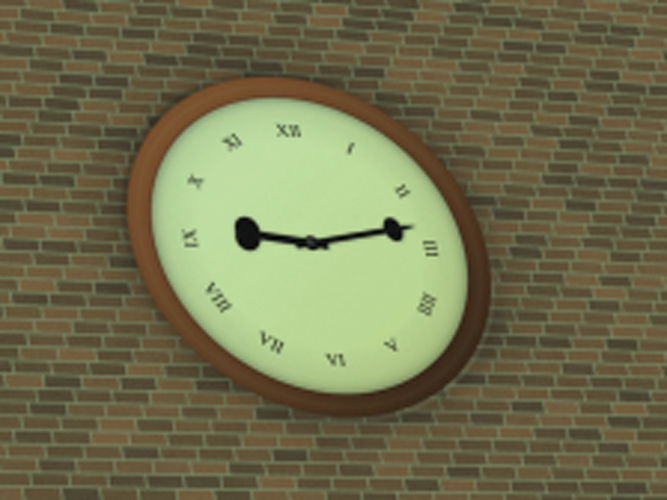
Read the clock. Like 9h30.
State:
9h13
